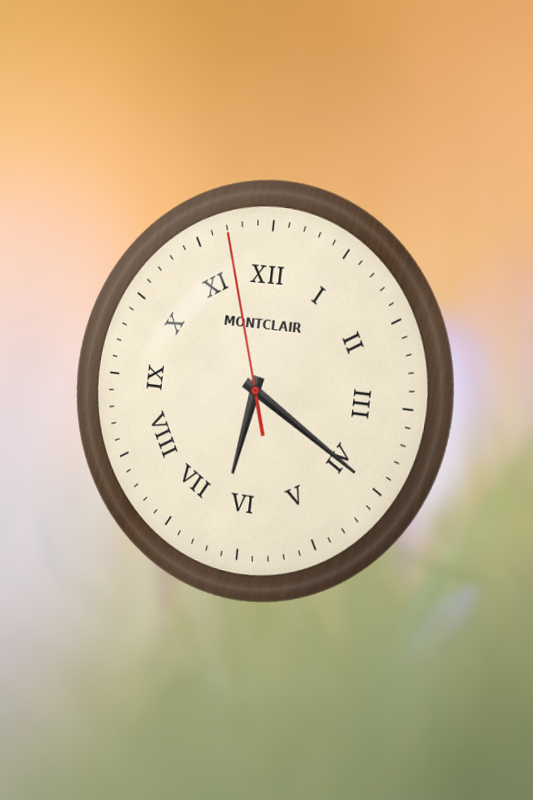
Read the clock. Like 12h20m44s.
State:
6h19m57s
